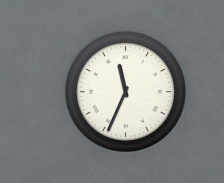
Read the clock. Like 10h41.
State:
11h34
